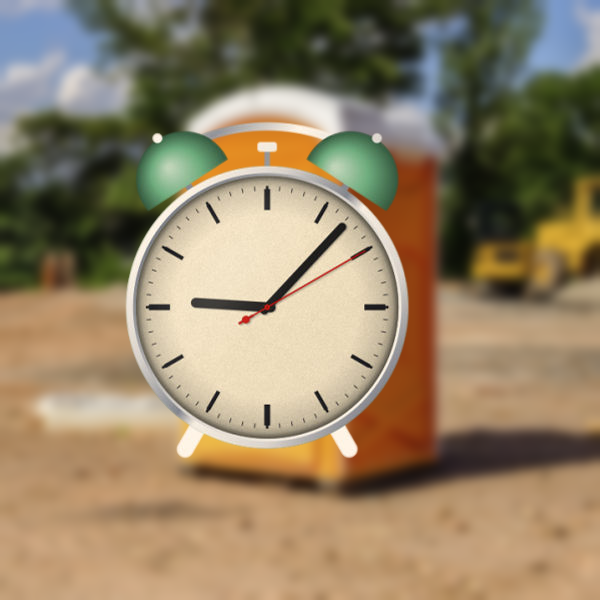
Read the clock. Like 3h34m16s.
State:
9h07m10s
